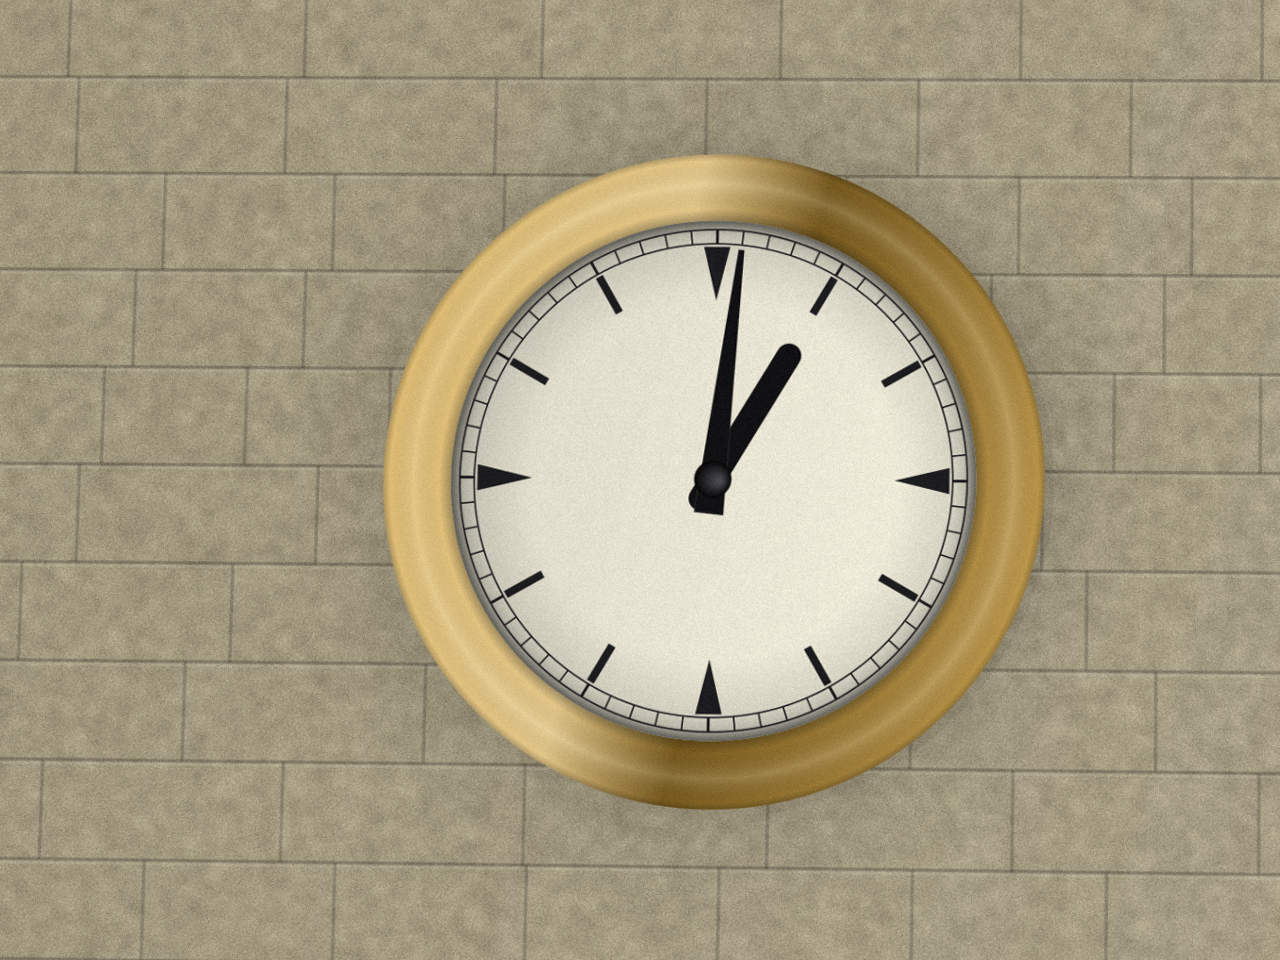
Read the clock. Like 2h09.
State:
1h01
